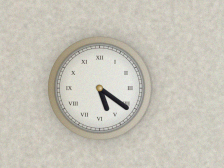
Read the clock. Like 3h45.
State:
5h21
